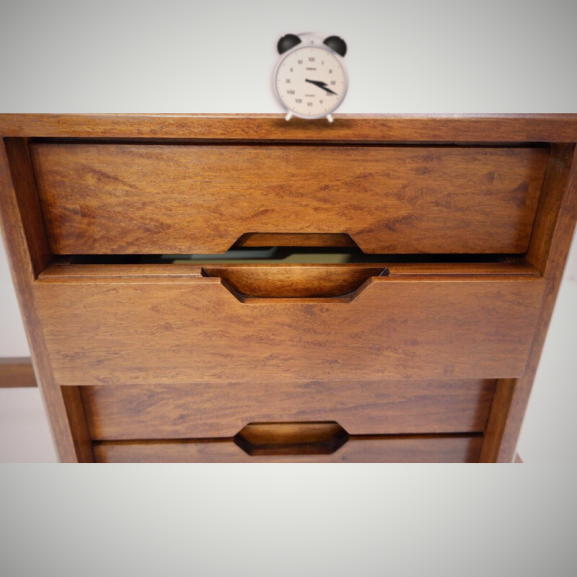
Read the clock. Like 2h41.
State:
3h19
